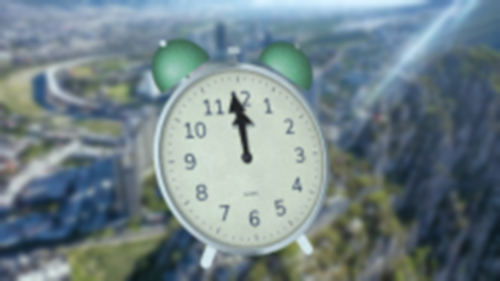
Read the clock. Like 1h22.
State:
11h59
